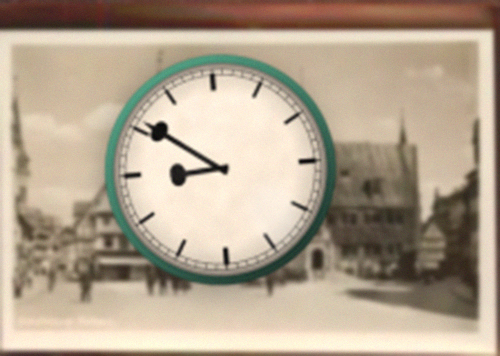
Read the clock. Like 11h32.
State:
8h51
